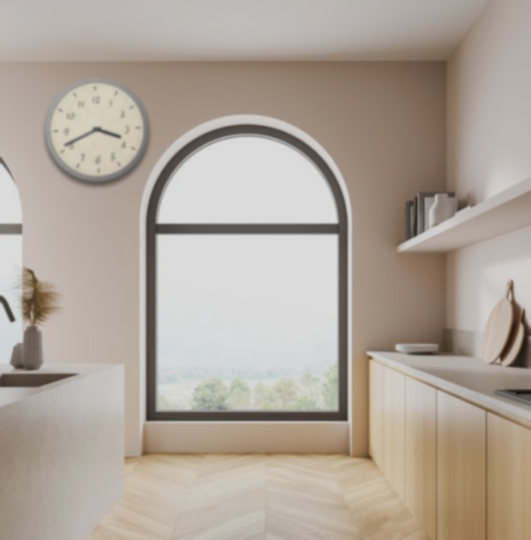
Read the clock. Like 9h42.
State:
3h41
